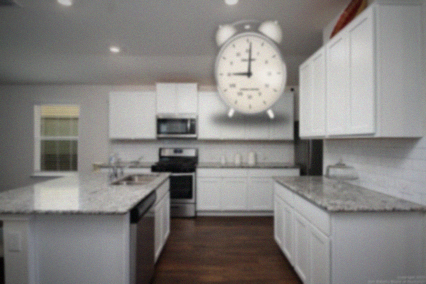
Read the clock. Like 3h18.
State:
9h01
